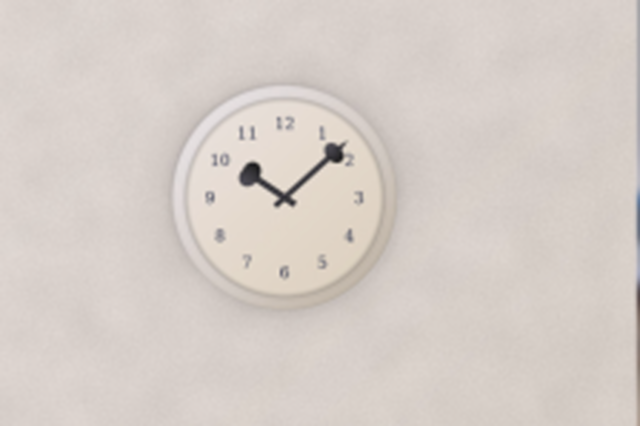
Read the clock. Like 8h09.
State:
10h08
